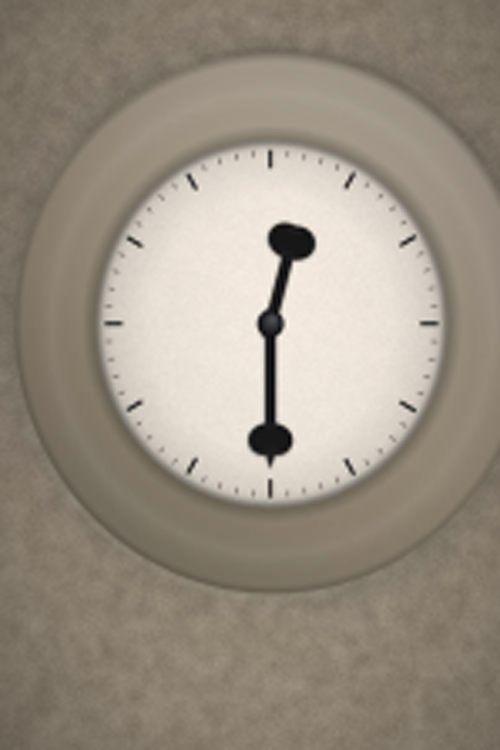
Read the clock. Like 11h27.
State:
12h30
